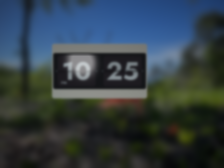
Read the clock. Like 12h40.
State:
10h25
